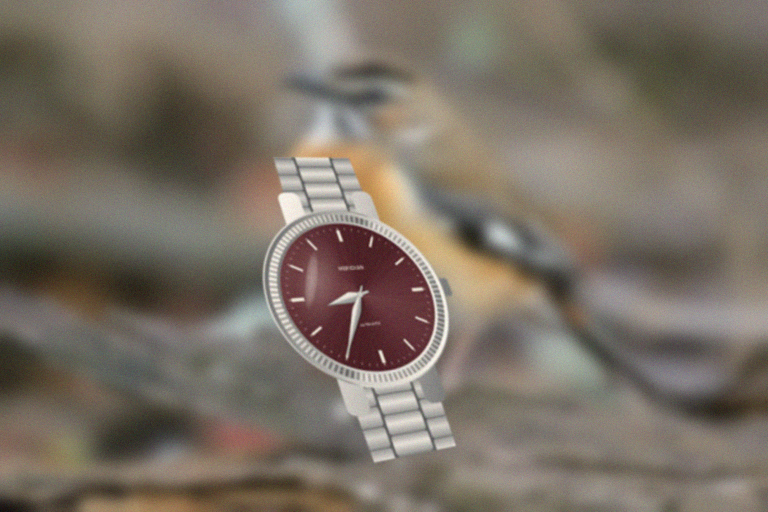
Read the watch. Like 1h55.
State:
8h35
